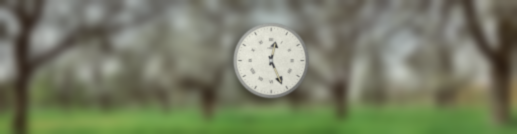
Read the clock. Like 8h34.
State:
12h26
